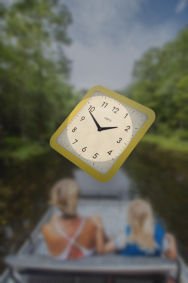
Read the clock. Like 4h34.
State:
1h49
